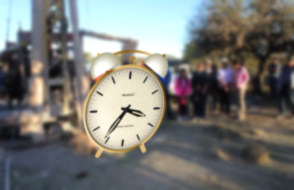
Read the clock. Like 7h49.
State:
3h36
